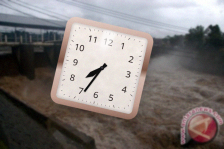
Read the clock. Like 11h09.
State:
7h34
